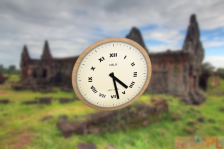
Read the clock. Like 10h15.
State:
4h28
